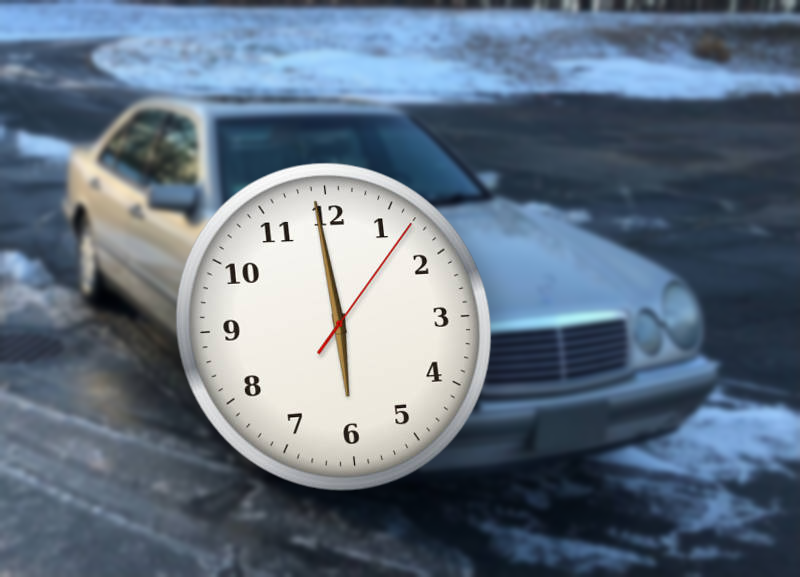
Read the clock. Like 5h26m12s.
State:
5h59m07s
